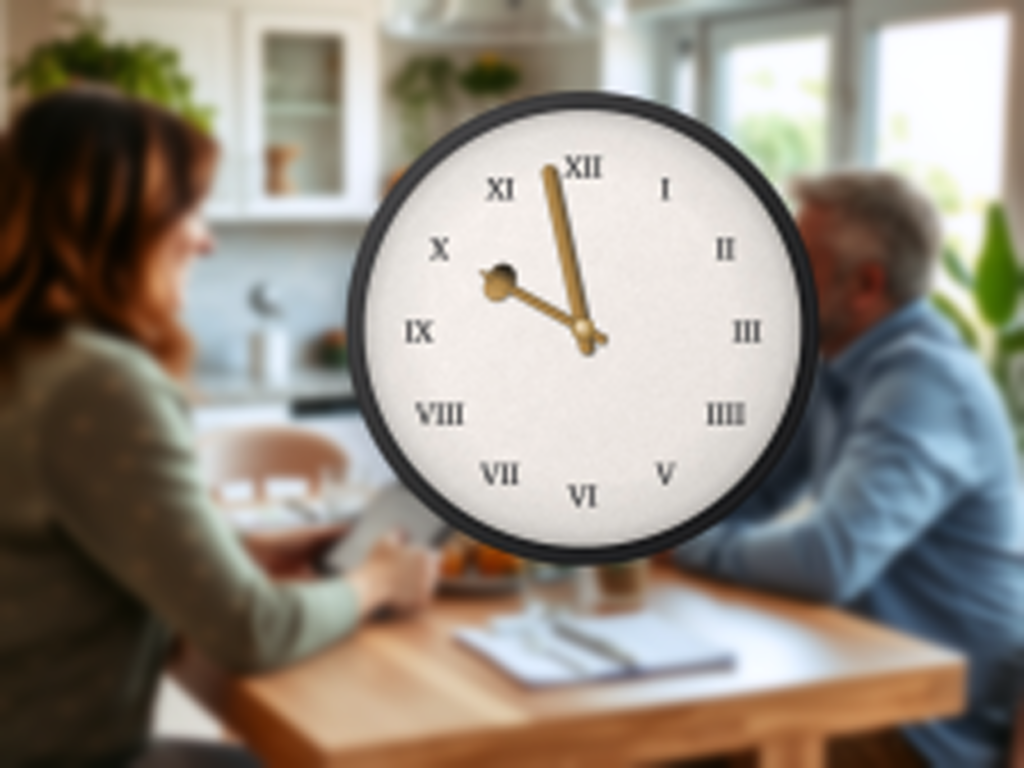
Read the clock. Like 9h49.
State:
9h58
